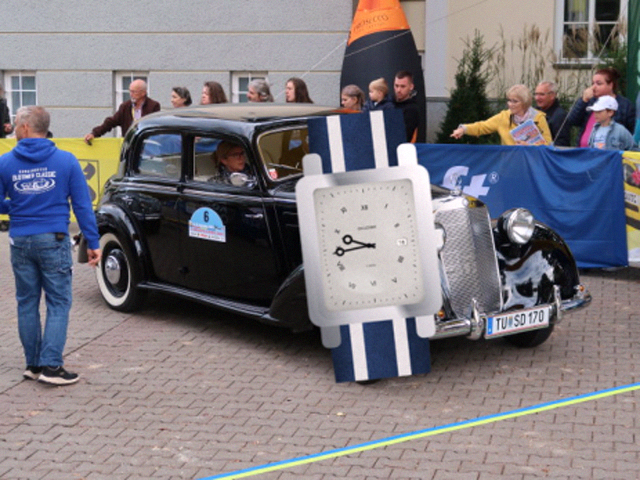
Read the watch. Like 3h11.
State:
9h44
